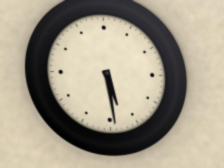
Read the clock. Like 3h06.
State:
5h29
